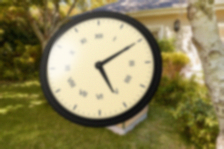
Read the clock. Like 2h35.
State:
5h10
